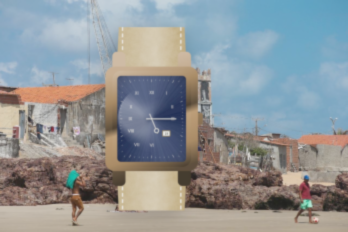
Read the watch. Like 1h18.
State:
5h15
